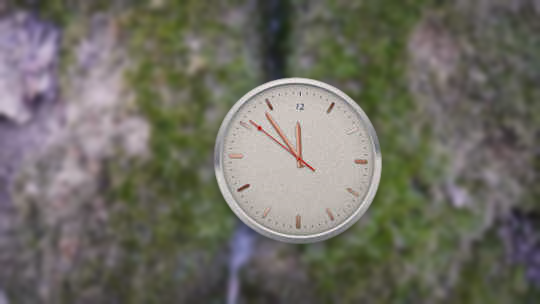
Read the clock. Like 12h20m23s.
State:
11h53m51s
